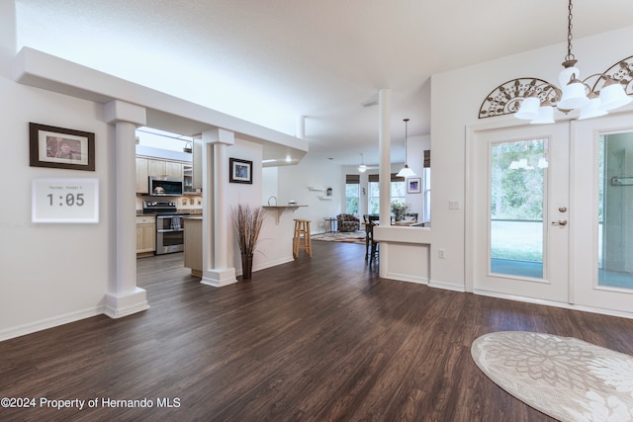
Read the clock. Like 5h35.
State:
1h05
